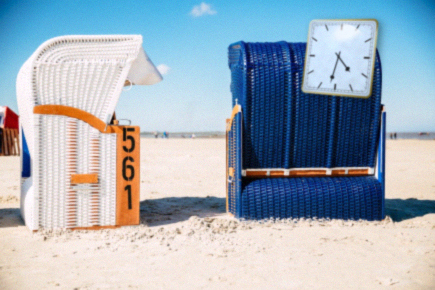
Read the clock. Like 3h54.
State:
4h32
